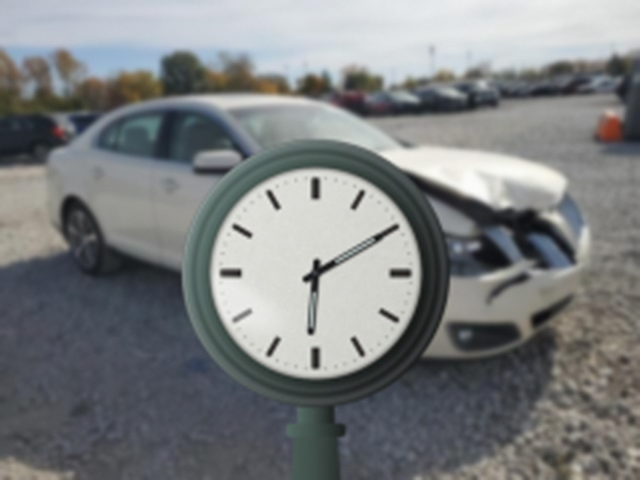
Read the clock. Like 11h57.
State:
6h10
